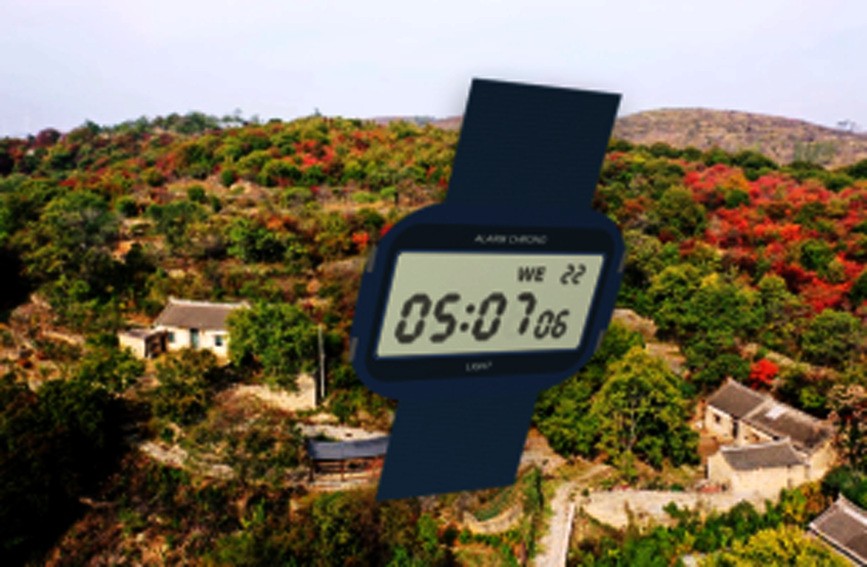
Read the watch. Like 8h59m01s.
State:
5h07m06s
